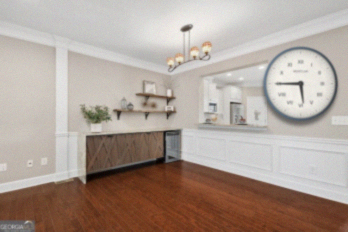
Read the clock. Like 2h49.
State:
5h45
